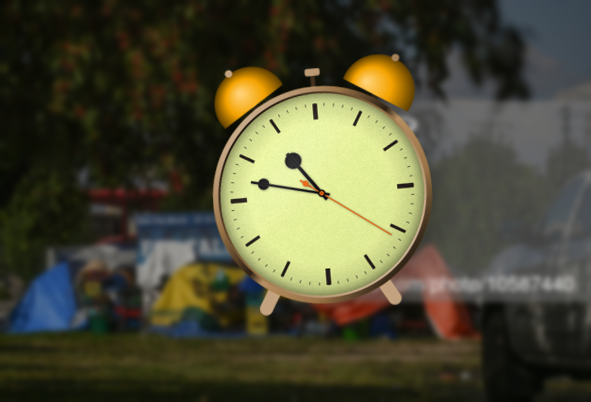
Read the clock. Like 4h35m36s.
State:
10h47m21s
